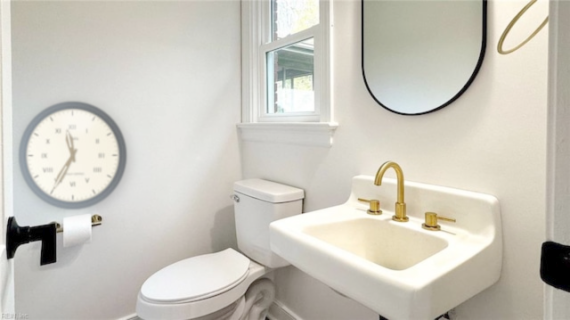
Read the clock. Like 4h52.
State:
11h35
